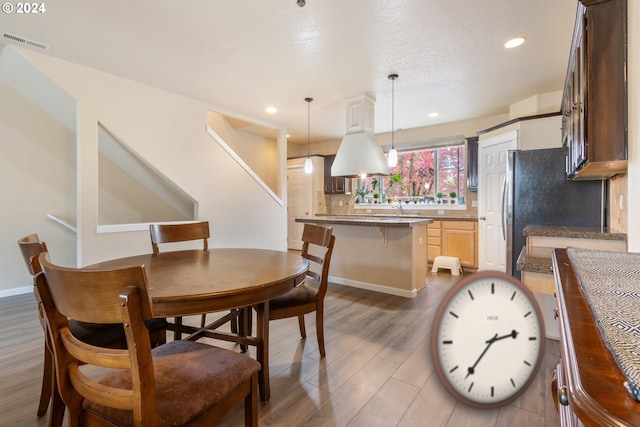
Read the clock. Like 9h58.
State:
2h37
